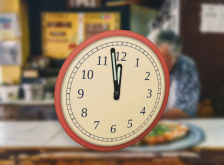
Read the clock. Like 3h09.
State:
11h58
